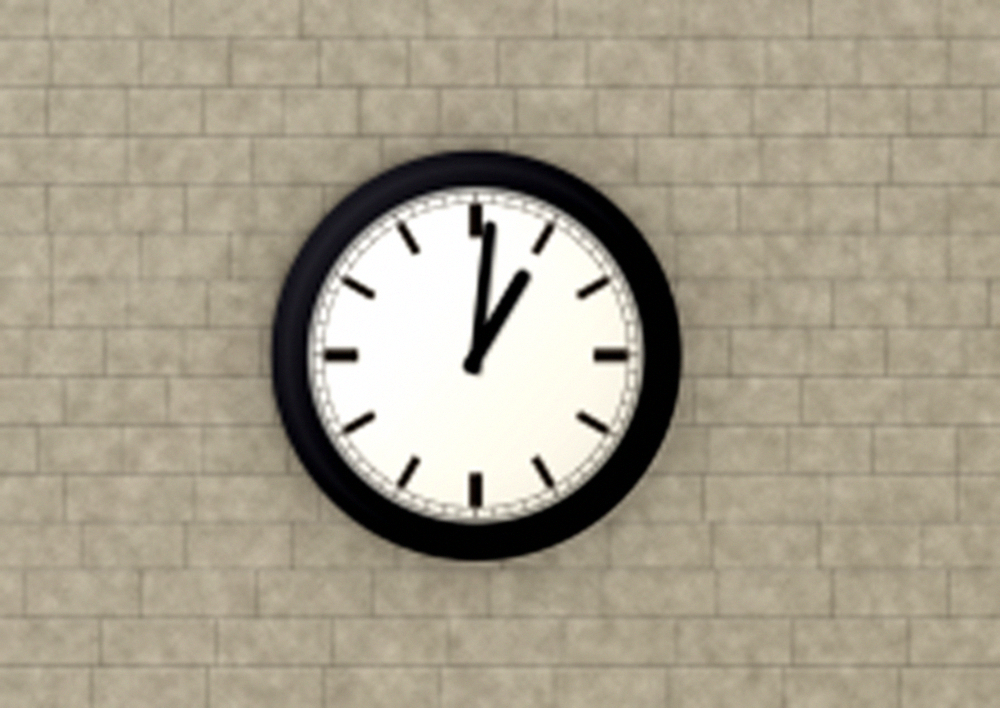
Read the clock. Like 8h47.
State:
1h01
